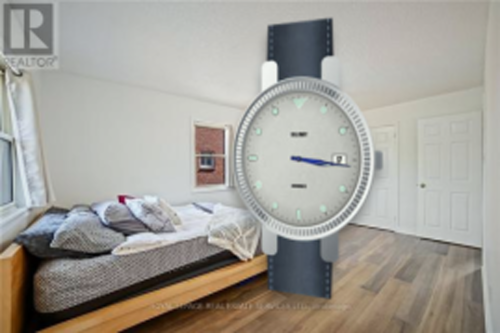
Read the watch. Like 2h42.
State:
3h16
